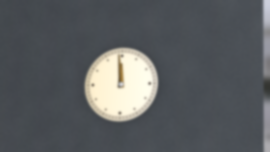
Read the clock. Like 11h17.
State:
11h59
